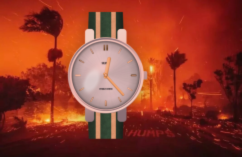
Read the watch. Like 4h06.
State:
12h23
